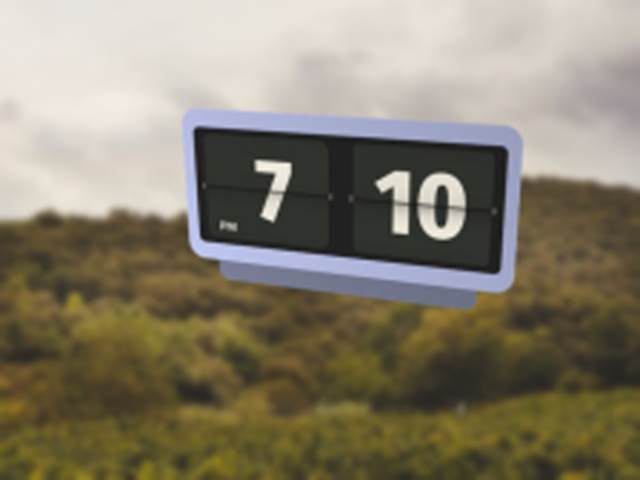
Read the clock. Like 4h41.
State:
7h10
